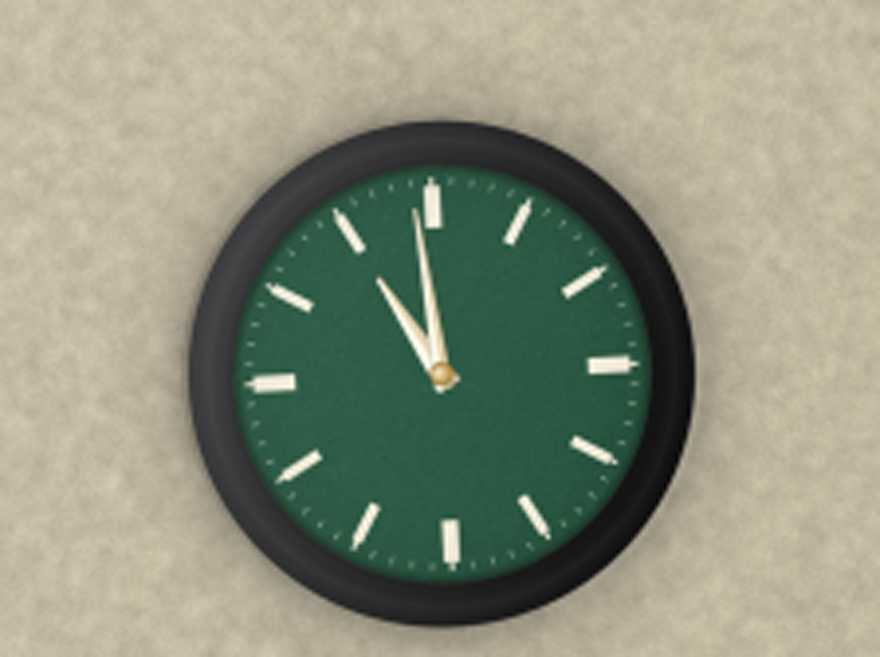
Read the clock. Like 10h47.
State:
10h59
